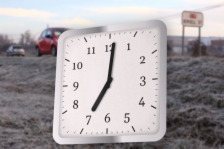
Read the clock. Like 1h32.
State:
7h01
